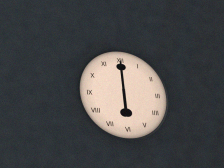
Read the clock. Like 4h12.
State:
6h00
